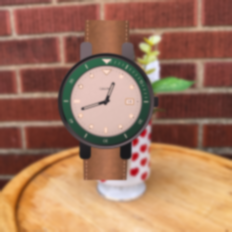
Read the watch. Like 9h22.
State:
12h42
